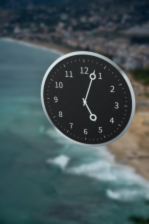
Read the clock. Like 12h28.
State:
5h03
